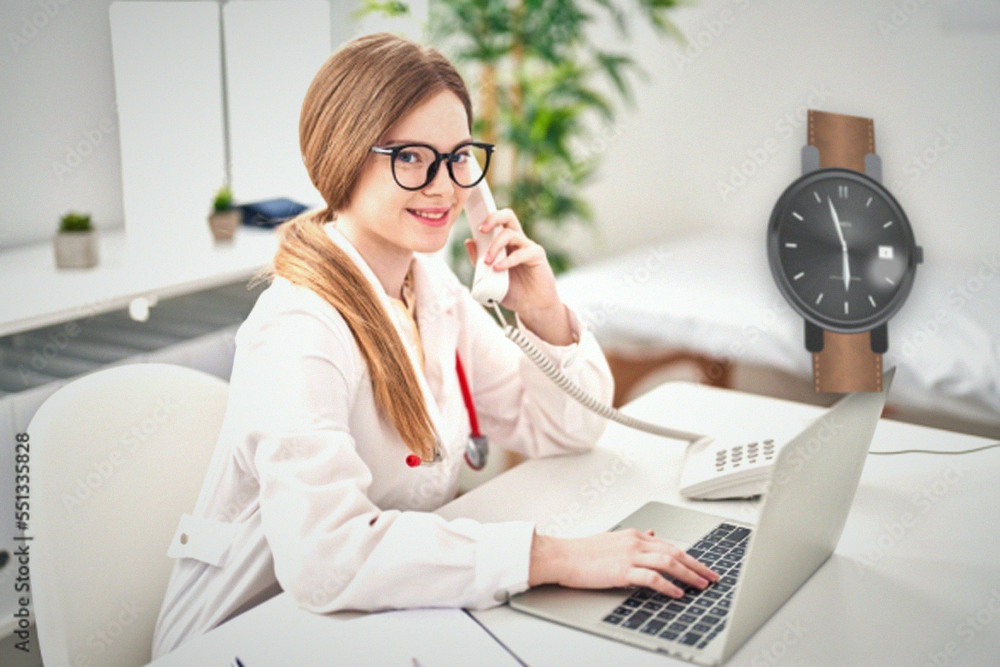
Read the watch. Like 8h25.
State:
5h57
